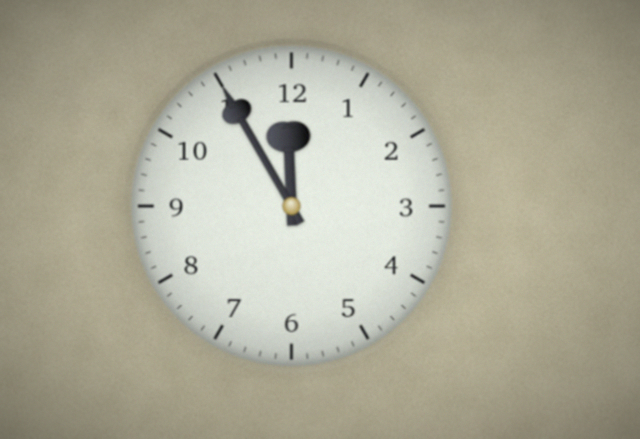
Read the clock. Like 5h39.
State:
11h55
